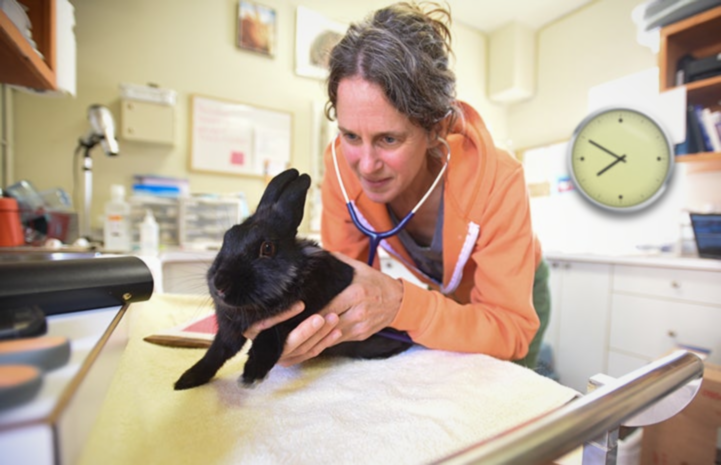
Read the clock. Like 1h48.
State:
7h50
